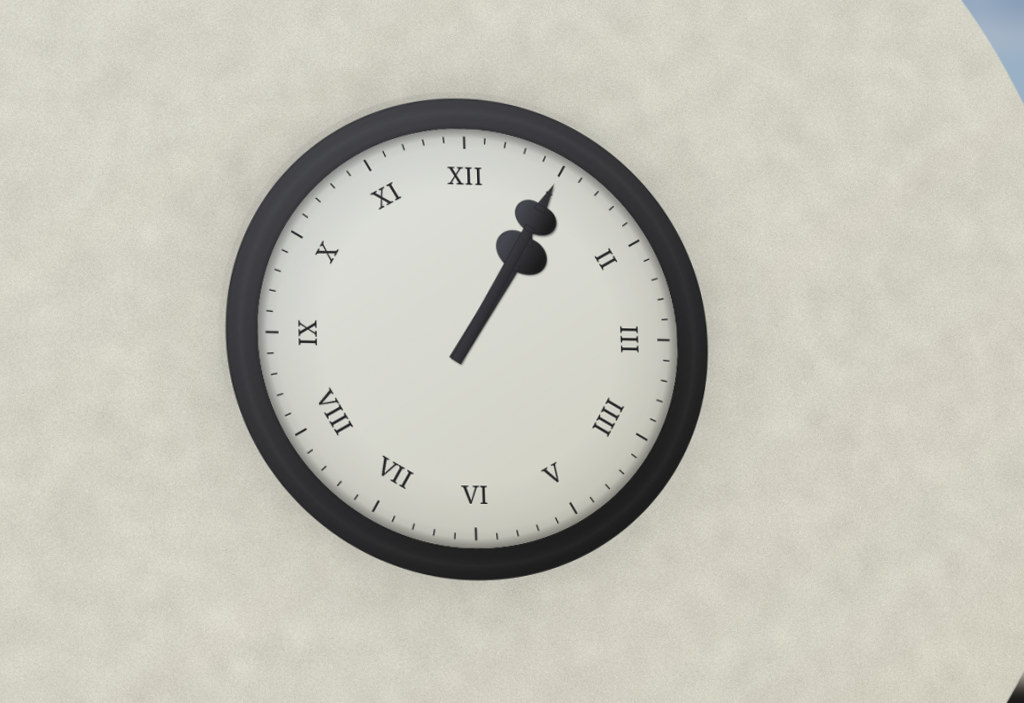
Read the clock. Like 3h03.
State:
1h05
